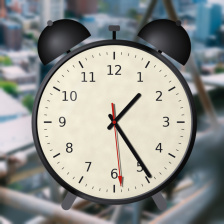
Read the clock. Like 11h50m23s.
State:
1h24m29s
